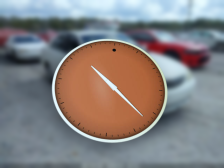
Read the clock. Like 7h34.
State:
10h22
